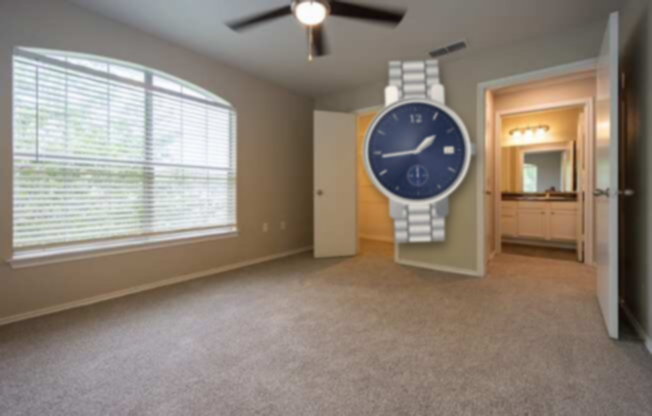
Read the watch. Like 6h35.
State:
1h44
